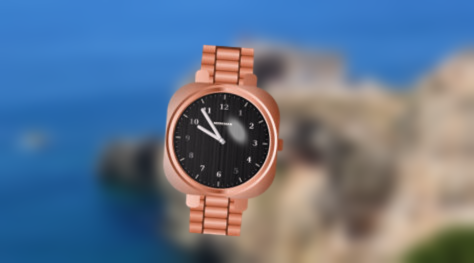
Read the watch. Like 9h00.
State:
9h54
